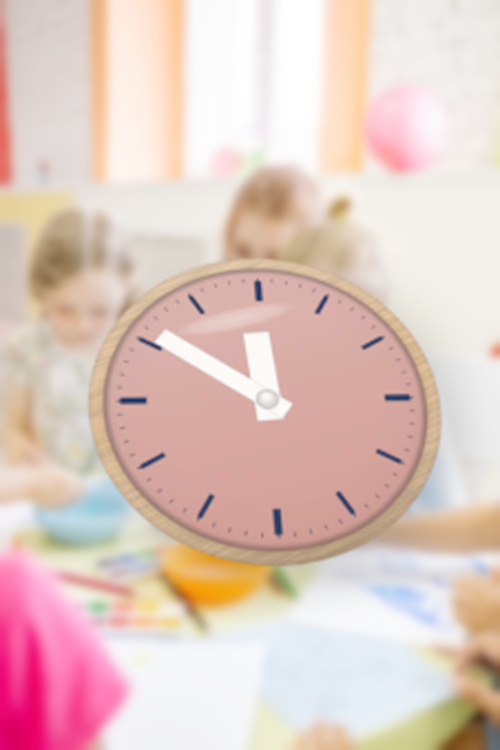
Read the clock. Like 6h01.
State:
11h51
